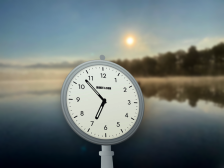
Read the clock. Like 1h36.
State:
6h53
